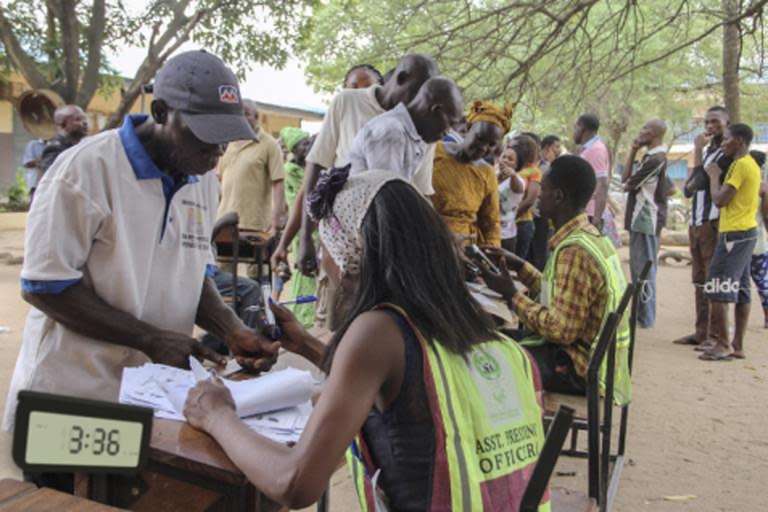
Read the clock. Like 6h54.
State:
3h36
